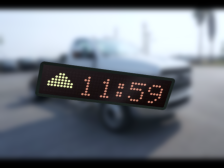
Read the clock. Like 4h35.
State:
11h59
